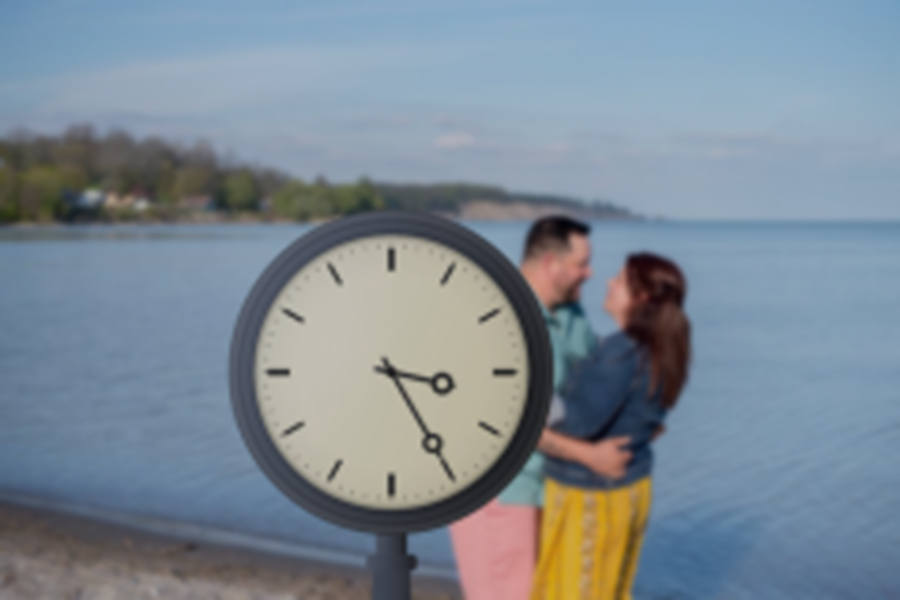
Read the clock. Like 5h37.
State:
3h25
